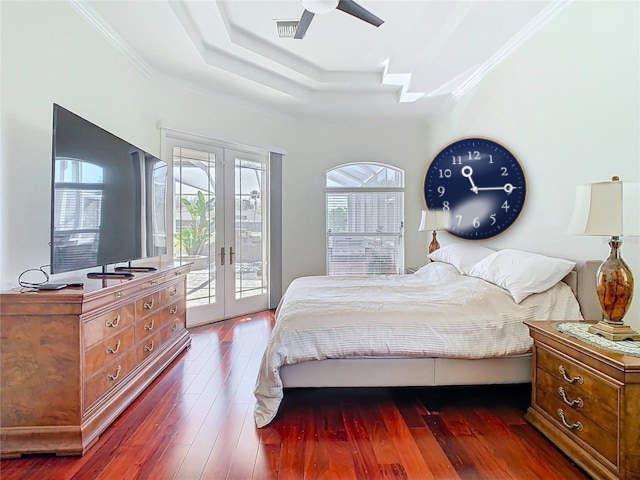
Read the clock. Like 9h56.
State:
11h15
